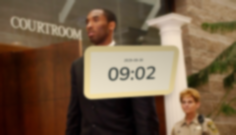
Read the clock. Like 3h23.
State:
9h02
